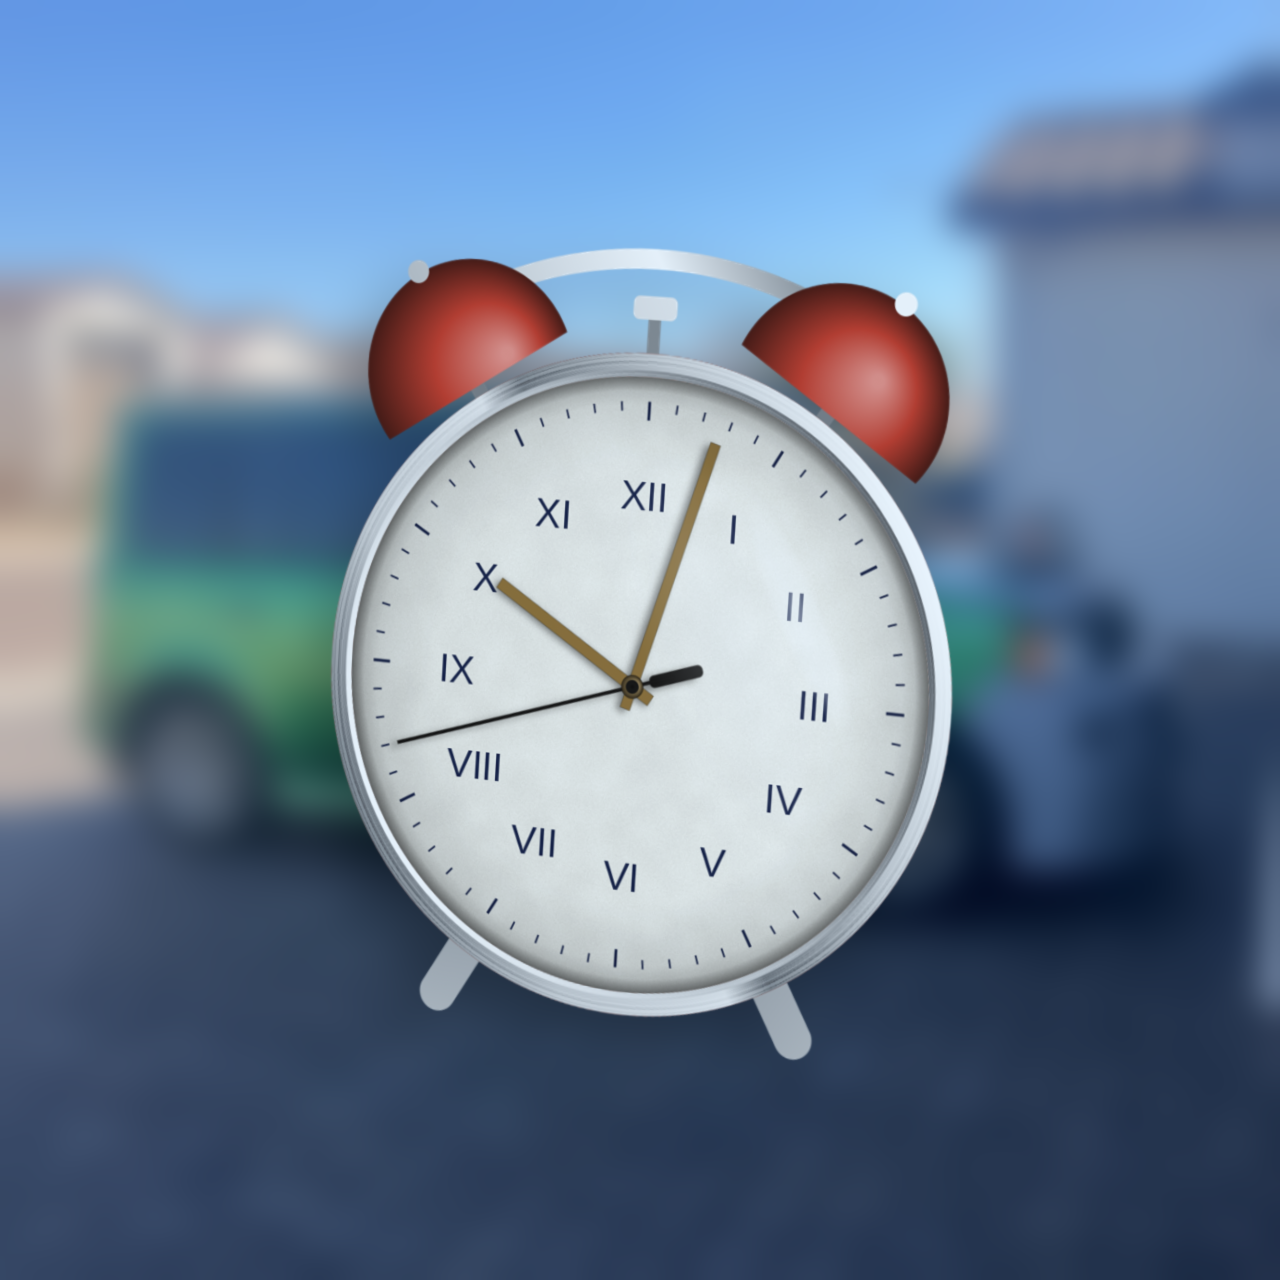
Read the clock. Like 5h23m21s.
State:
10h02m42s
